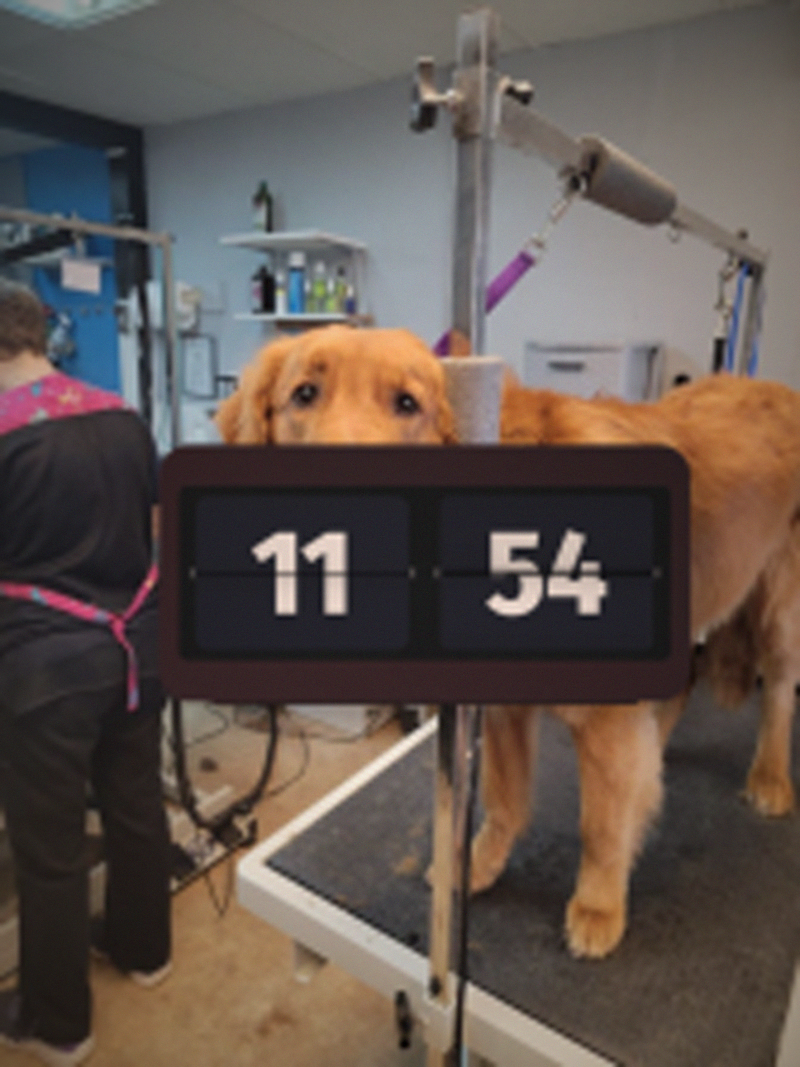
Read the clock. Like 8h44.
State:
11h54
